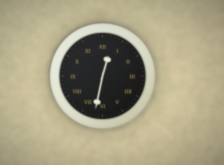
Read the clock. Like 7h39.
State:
12h32
